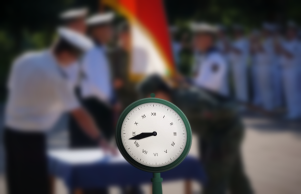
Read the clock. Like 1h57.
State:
8h43
